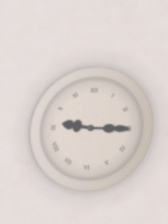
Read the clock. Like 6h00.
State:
9h15
